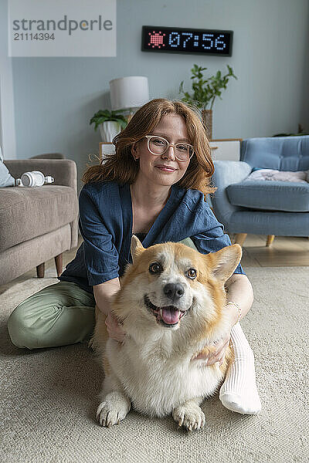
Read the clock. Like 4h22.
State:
7h56
